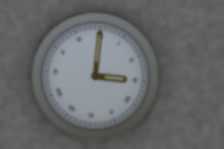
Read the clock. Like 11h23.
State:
3h00
